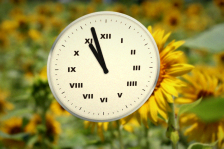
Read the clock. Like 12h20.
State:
10h57
